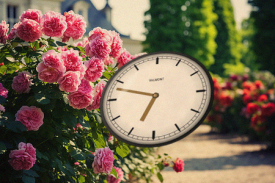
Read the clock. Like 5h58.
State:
6h48
